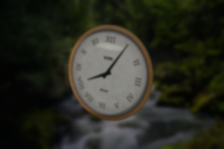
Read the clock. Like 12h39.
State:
8h05
